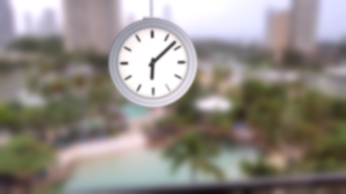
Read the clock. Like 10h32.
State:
6h08
